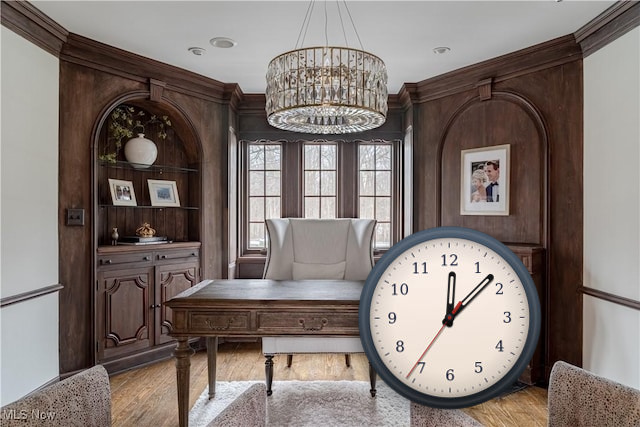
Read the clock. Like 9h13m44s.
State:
12h07m36s
